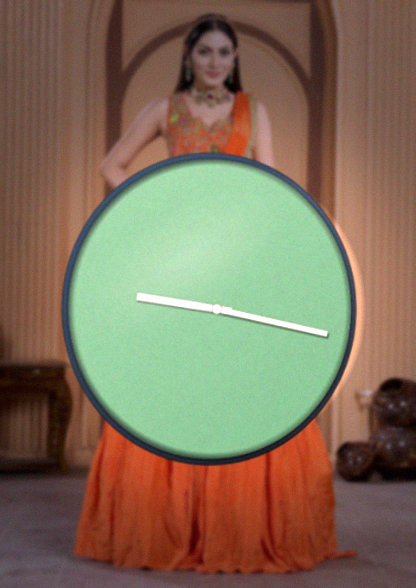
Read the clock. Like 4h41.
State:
9h17
